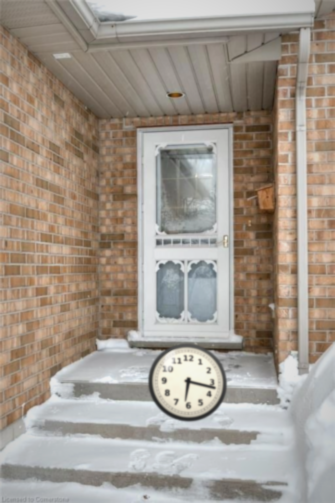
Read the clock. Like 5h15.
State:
6h17
